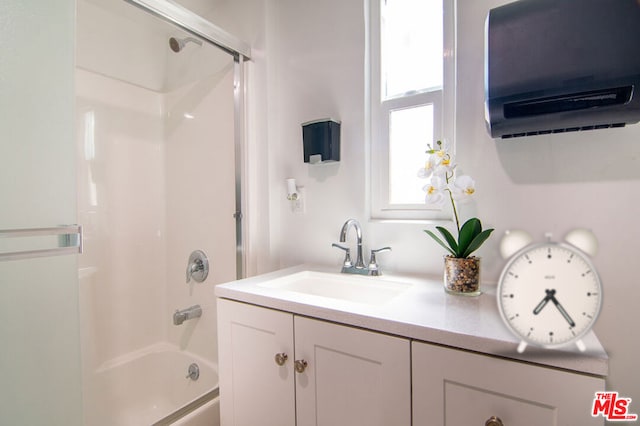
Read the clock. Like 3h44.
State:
7h24
